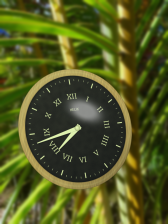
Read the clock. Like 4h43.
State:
7h43
